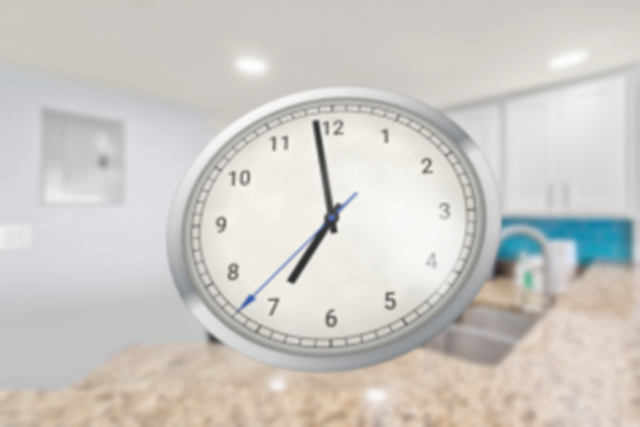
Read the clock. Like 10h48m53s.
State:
6h58m37s
